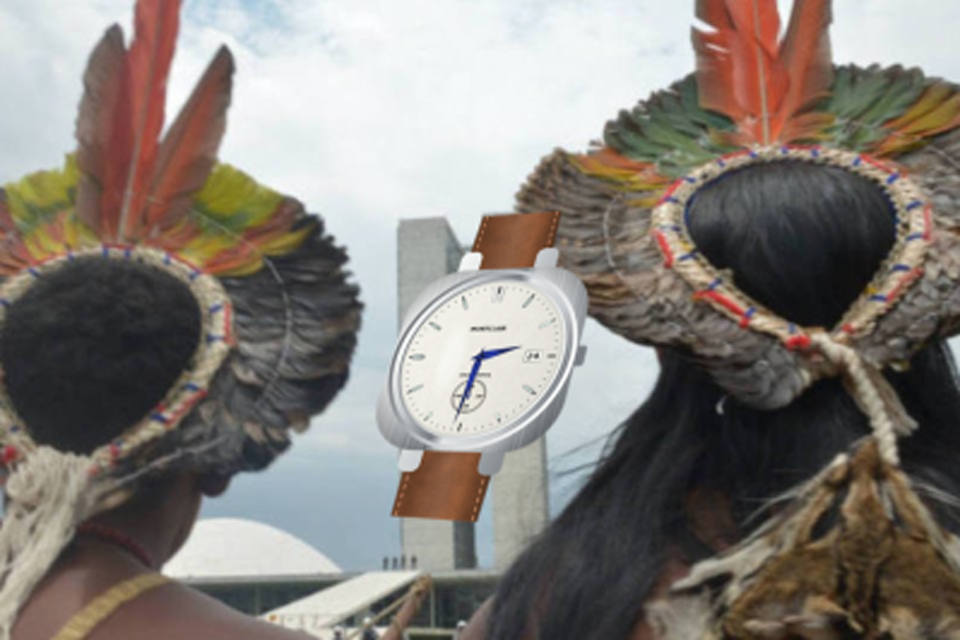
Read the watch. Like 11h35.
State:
2h31
